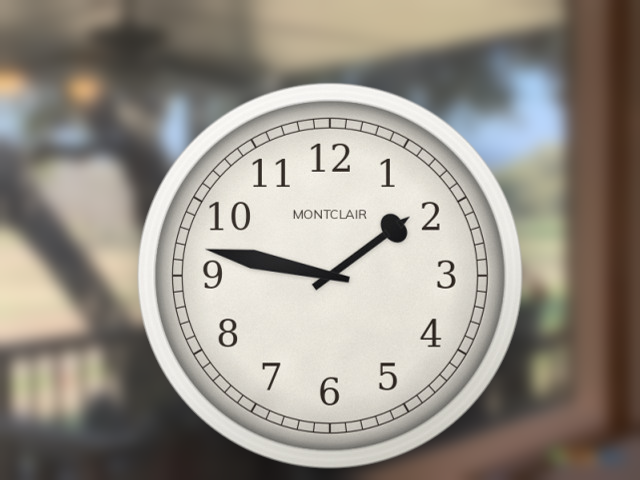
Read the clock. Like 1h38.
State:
1h47
